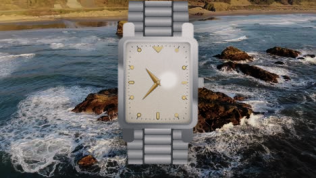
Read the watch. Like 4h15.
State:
10h37
